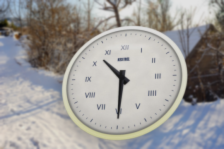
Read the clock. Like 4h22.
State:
10h30
